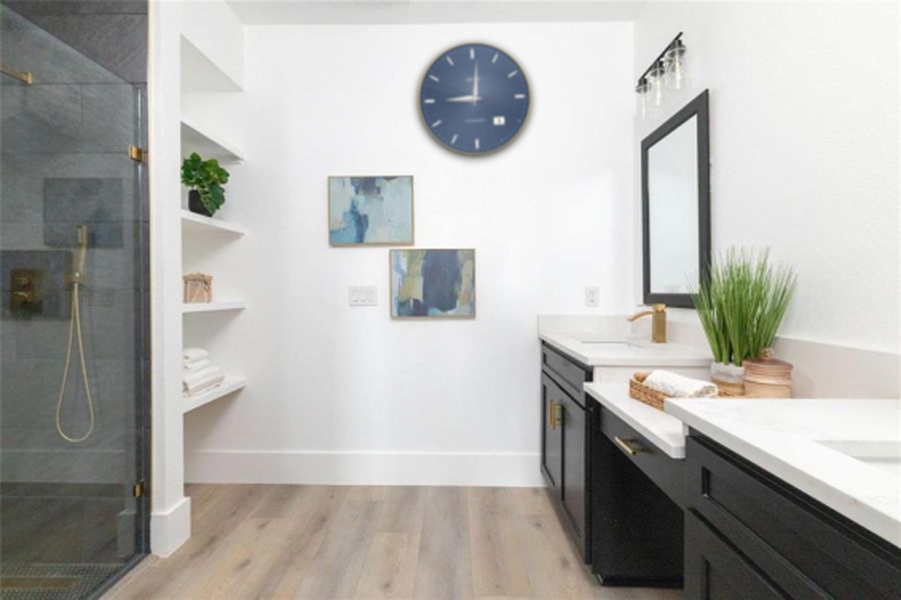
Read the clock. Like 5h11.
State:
9h01
